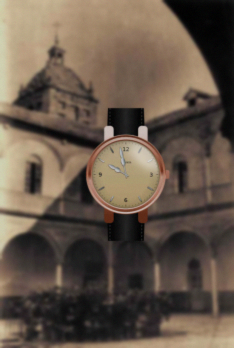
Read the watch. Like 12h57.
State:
9h58
